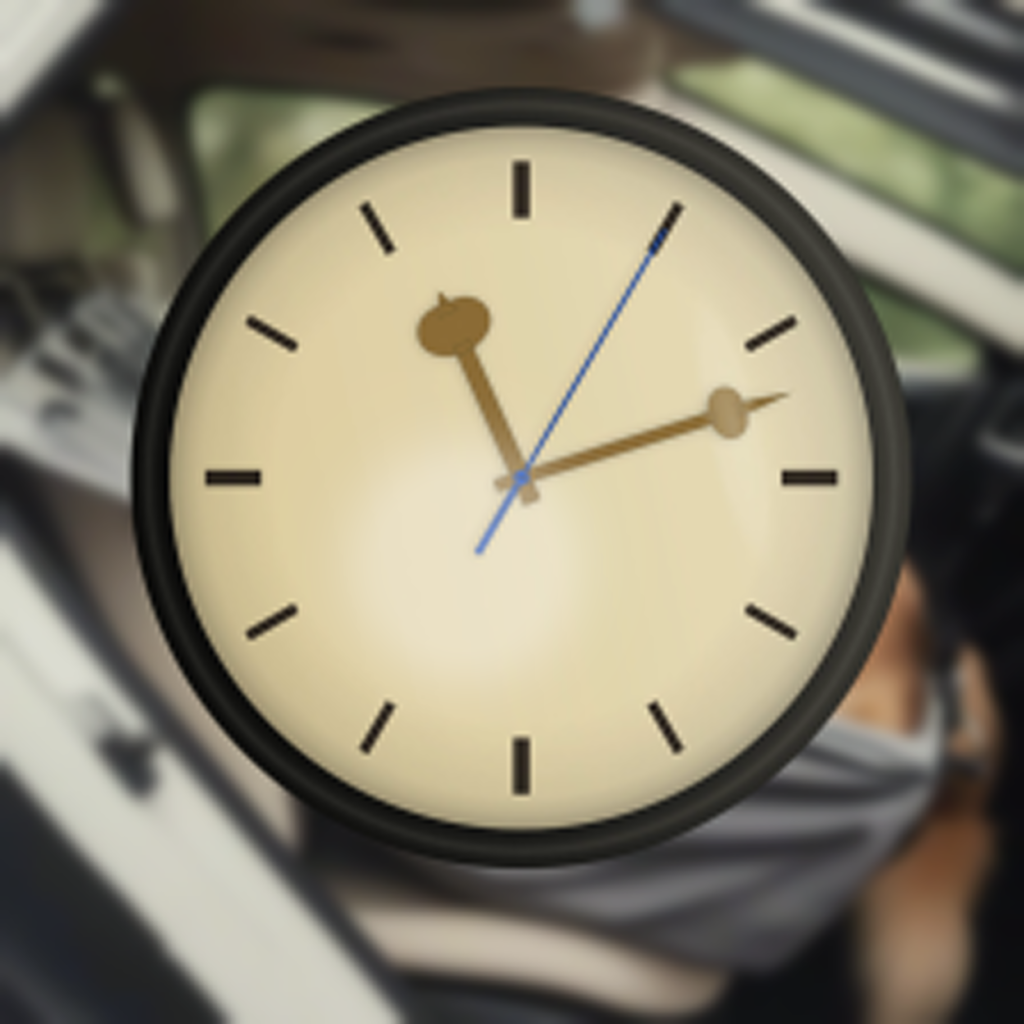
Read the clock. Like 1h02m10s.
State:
11h12m05s
